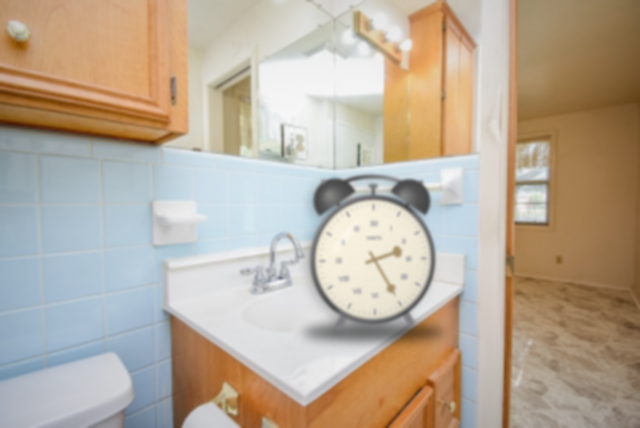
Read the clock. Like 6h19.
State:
2h25
